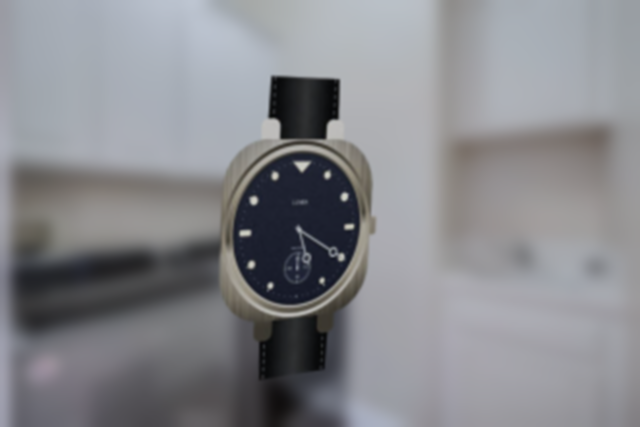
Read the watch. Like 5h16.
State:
5h20
